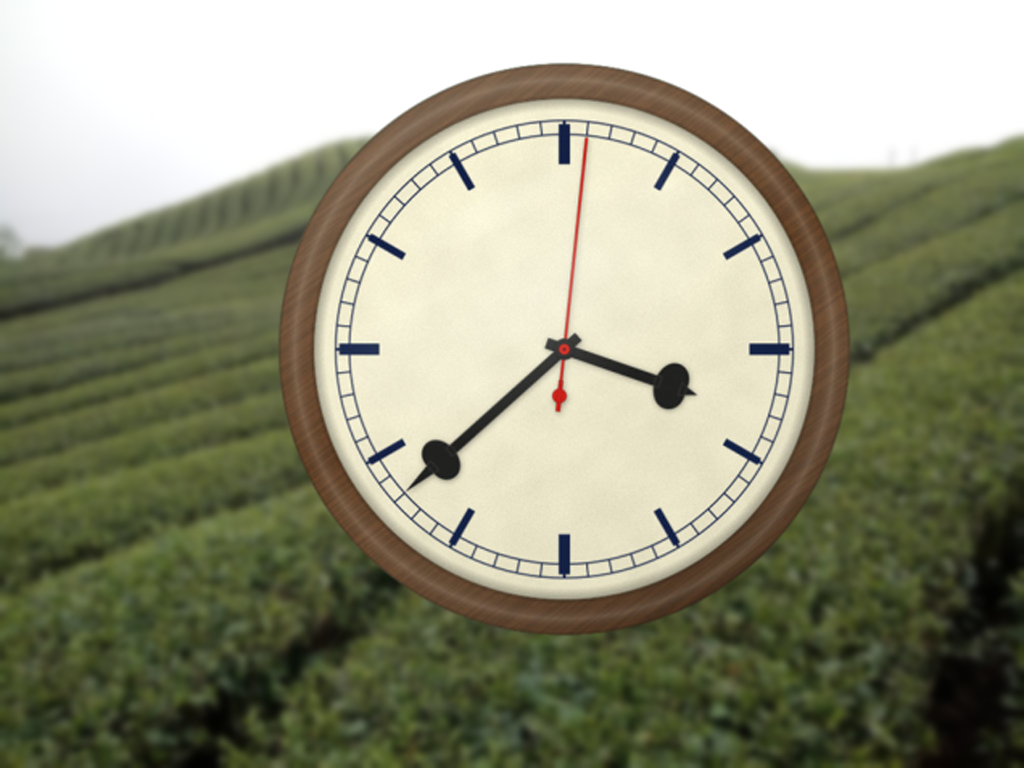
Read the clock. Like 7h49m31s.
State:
3h38m01s
